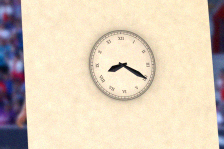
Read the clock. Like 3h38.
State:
8h20
